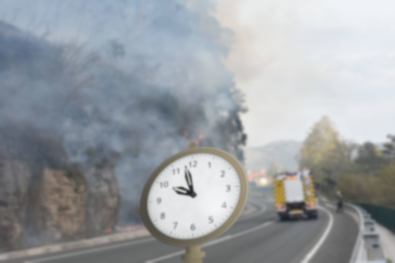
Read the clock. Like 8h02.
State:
9h58
